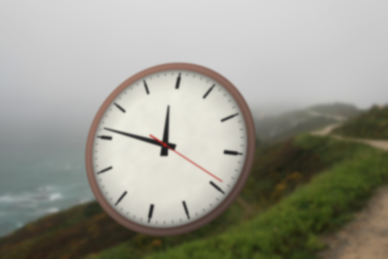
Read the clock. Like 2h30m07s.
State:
11h46m19s
